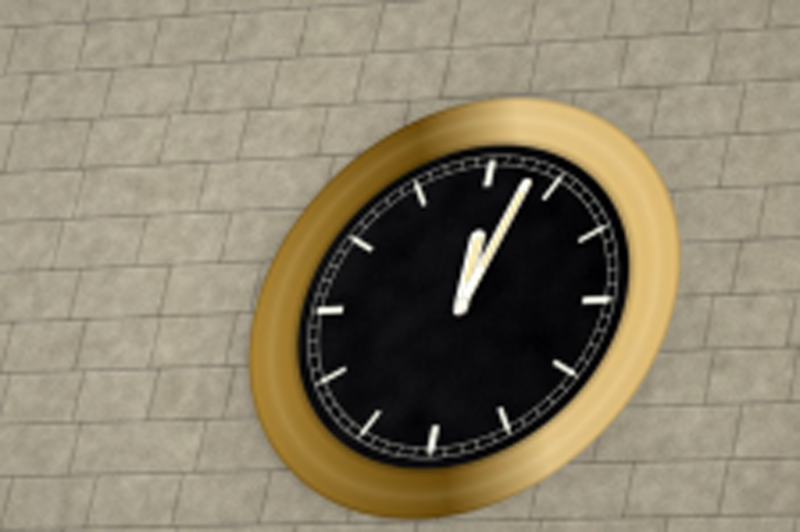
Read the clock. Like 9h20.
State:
12h03
